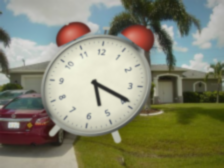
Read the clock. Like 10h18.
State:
5h19
